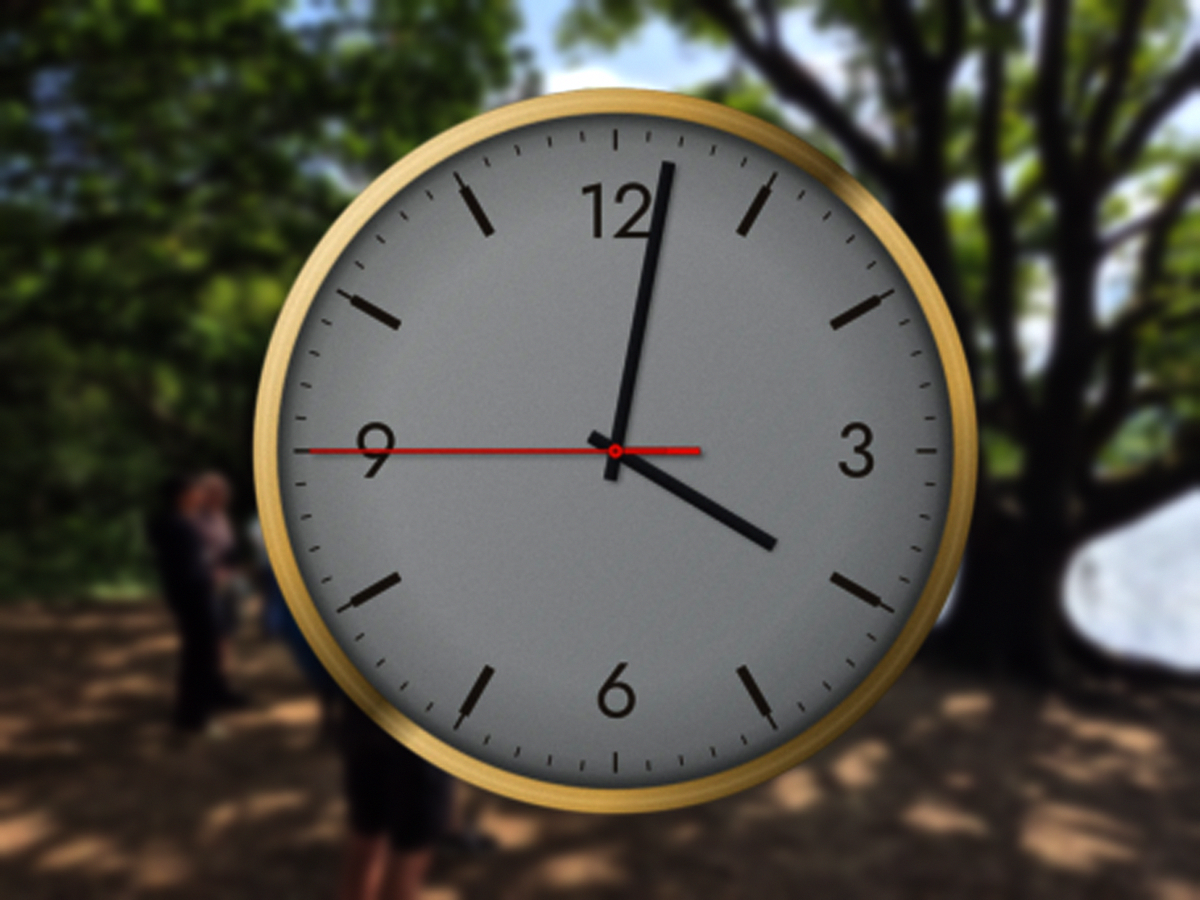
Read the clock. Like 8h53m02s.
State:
4h01m45s
